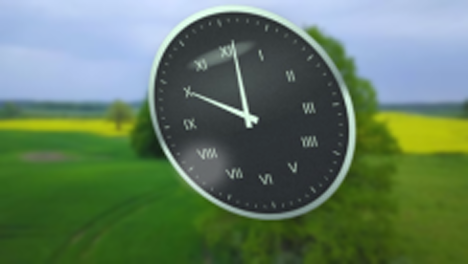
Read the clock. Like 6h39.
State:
10h01
